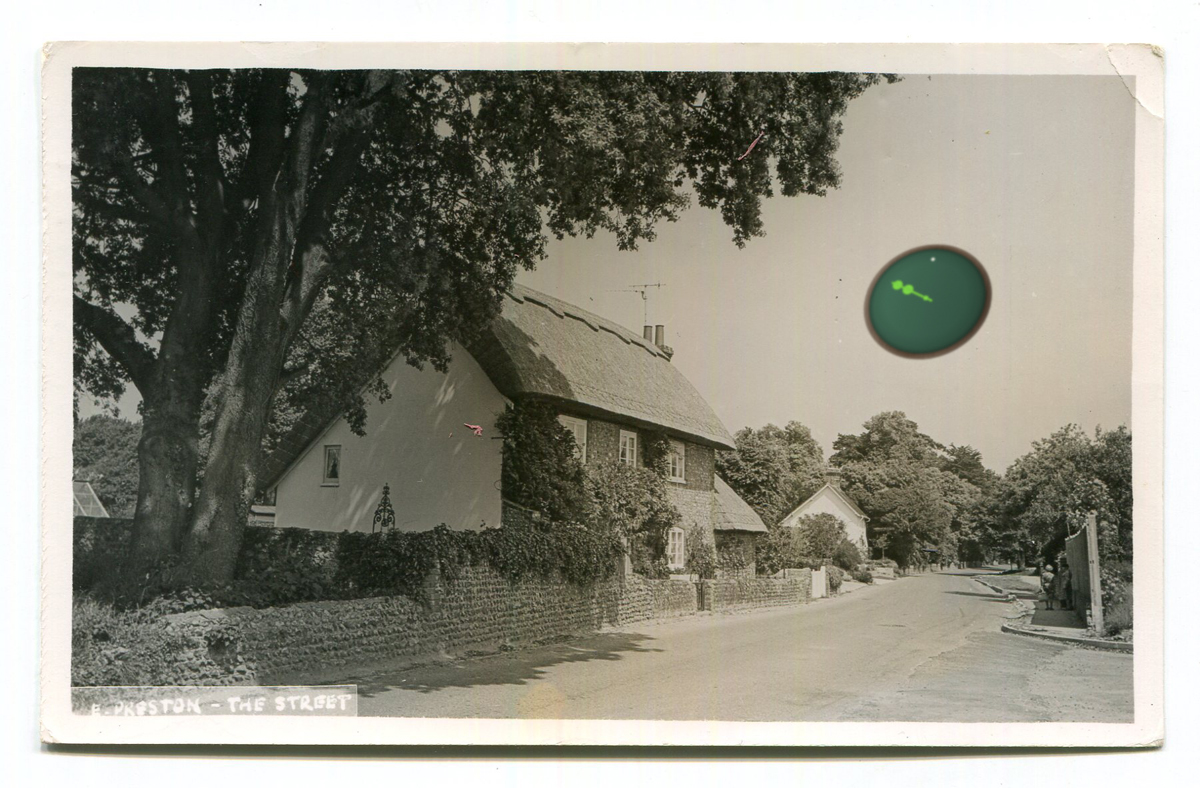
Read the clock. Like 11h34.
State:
9h49
